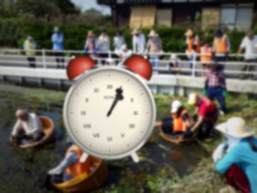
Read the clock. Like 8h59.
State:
1h04
